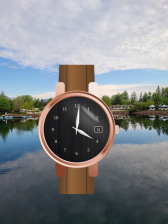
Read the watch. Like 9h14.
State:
4h01
